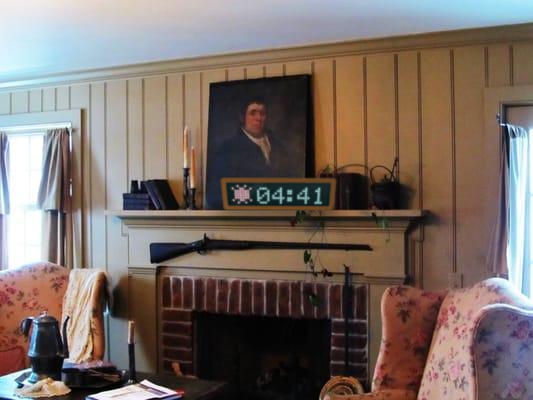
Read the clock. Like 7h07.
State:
4h41
